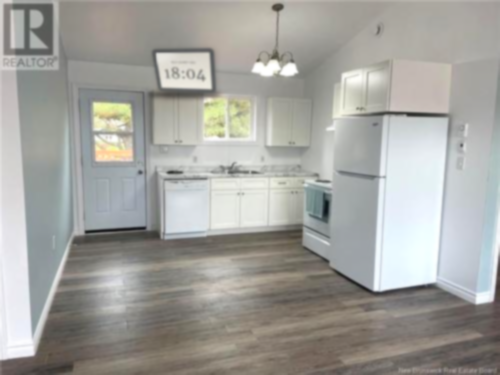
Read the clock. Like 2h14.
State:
18h04
